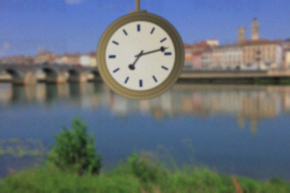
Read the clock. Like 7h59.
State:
7h13
